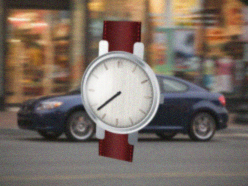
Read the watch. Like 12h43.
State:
7h38
